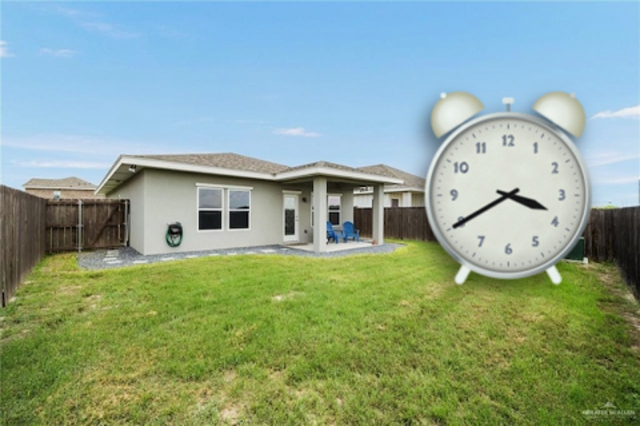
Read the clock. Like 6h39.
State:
3h40
